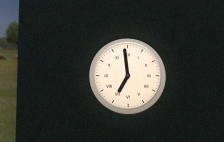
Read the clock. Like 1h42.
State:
6h59
